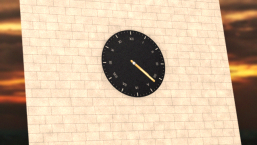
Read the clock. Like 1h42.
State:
4h22
